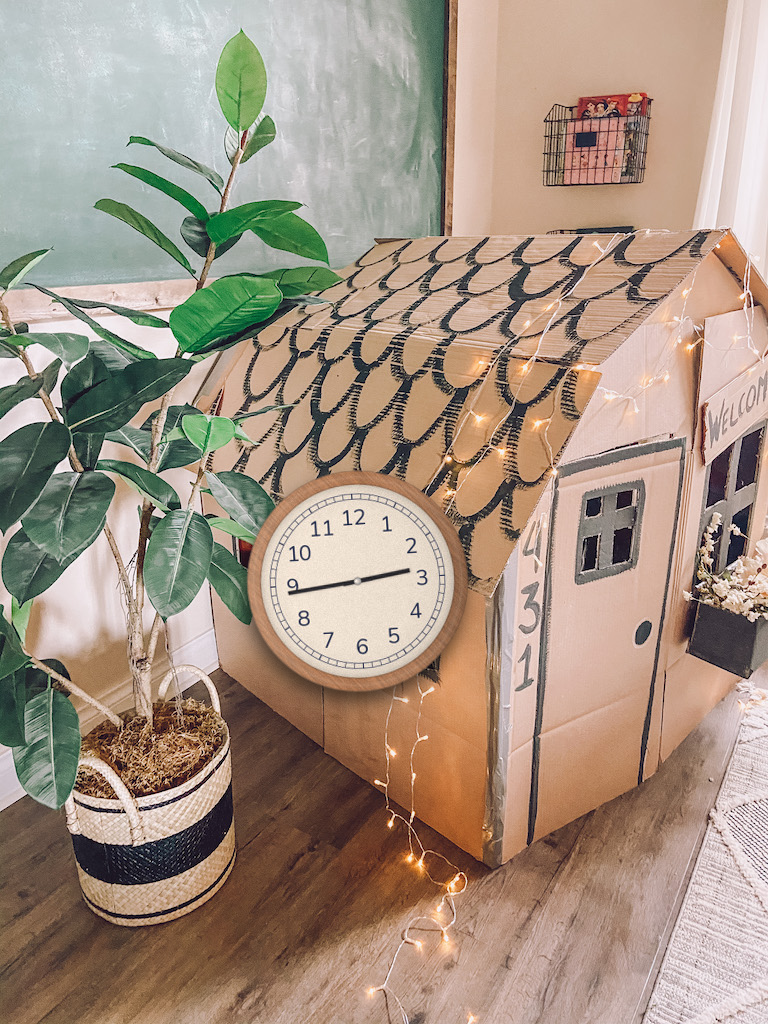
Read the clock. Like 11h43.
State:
2h44
